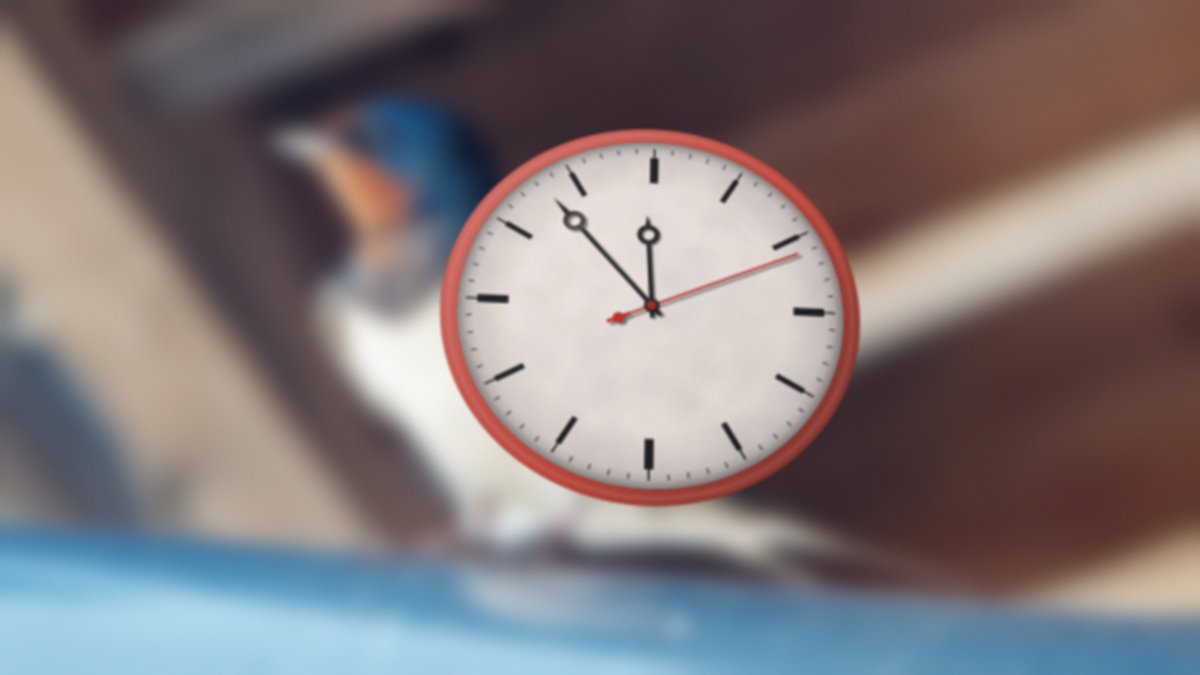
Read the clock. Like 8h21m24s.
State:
11h53m11s
